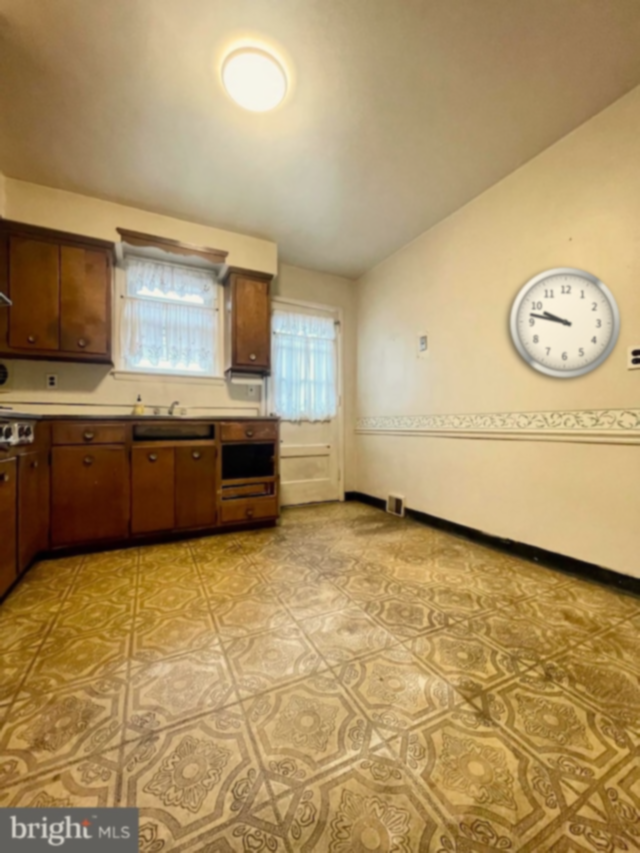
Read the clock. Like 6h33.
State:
9h47
